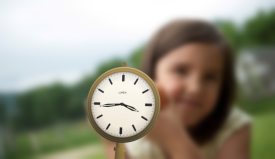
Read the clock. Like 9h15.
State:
3h44
